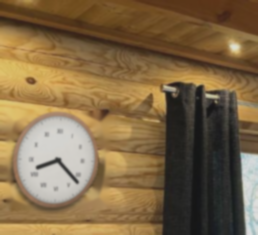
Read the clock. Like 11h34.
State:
8h22
